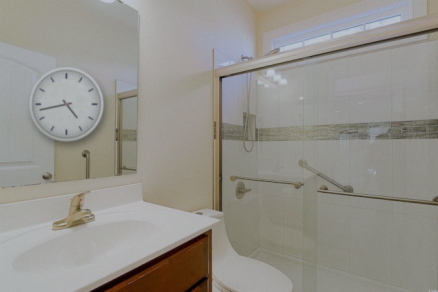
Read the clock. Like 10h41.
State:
4h43
